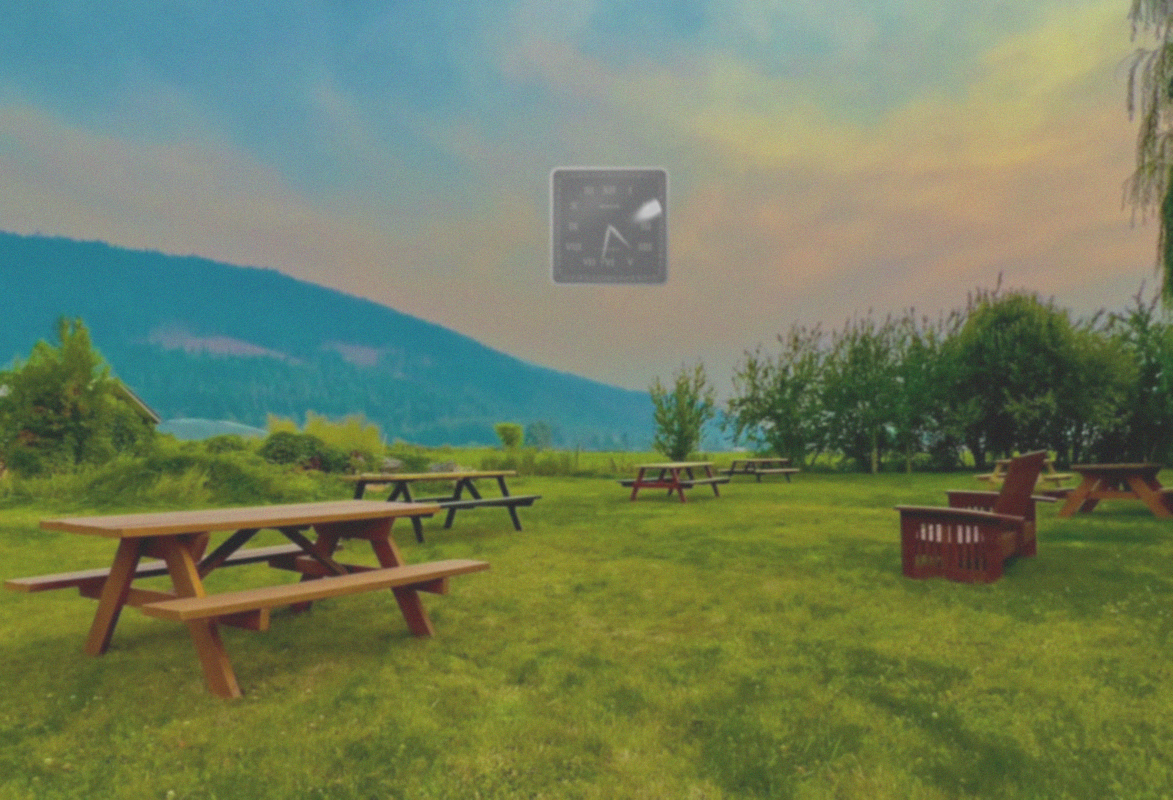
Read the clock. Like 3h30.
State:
4h32
